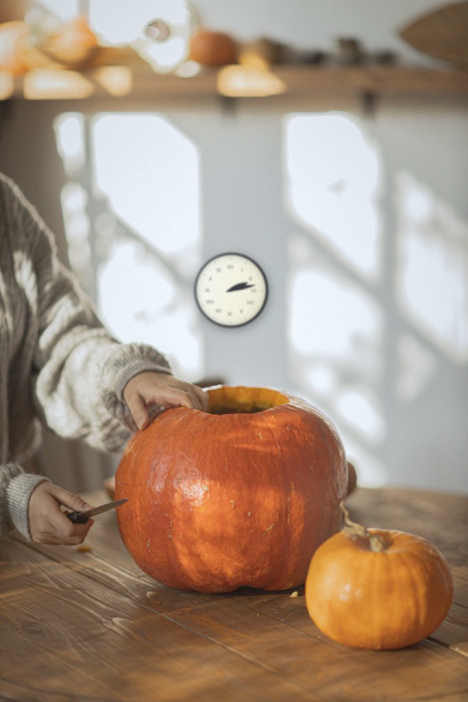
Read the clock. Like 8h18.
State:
2h13
